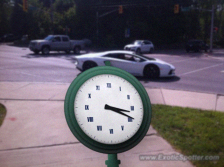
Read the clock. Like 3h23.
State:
3h19
